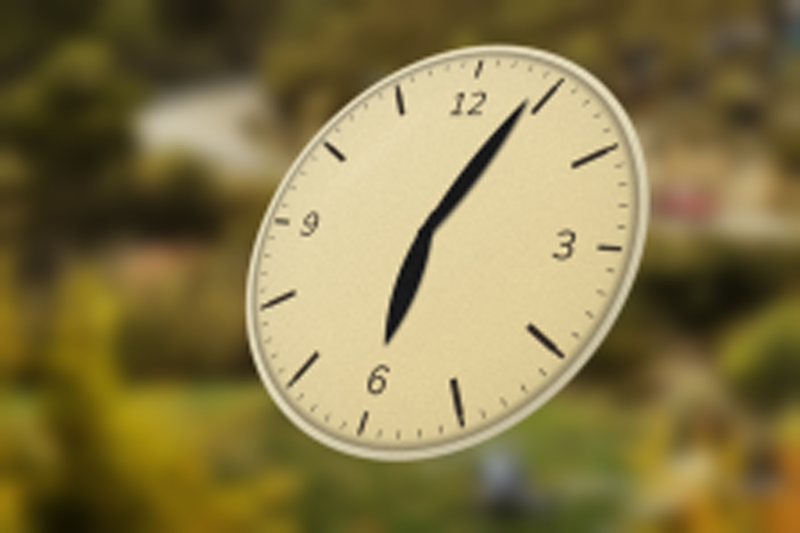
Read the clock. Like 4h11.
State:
6h04
